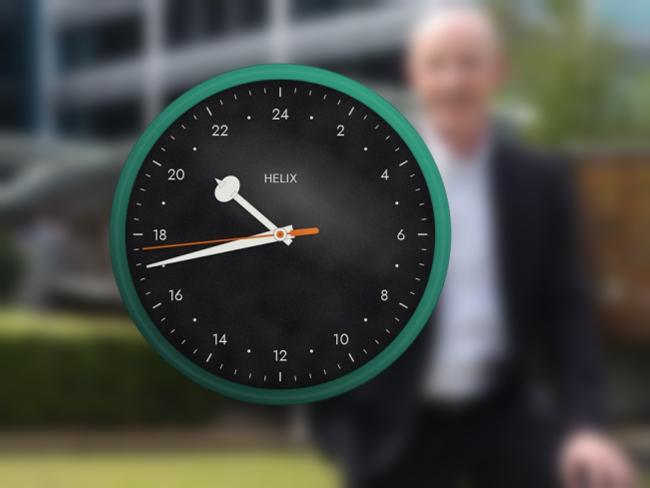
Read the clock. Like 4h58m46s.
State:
20h42m44s
